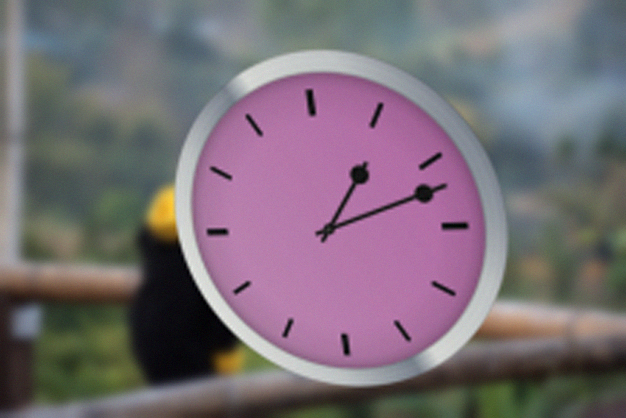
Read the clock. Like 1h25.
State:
1h12
